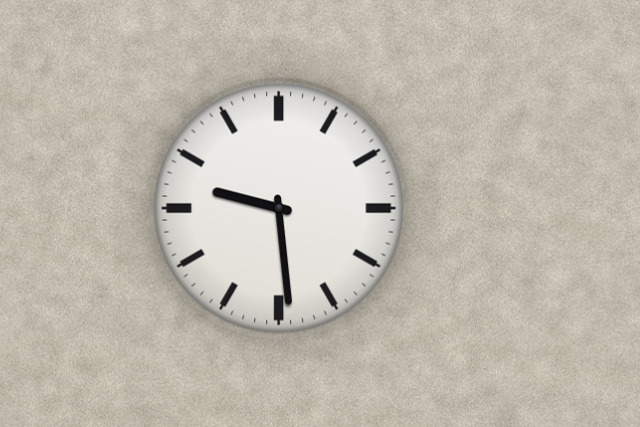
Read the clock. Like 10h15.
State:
9h29
